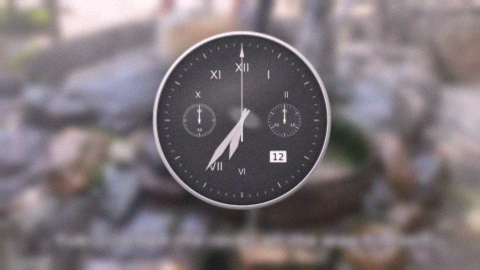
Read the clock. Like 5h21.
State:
6h36
